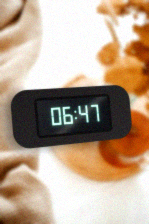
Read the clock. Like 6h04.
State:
6h47
